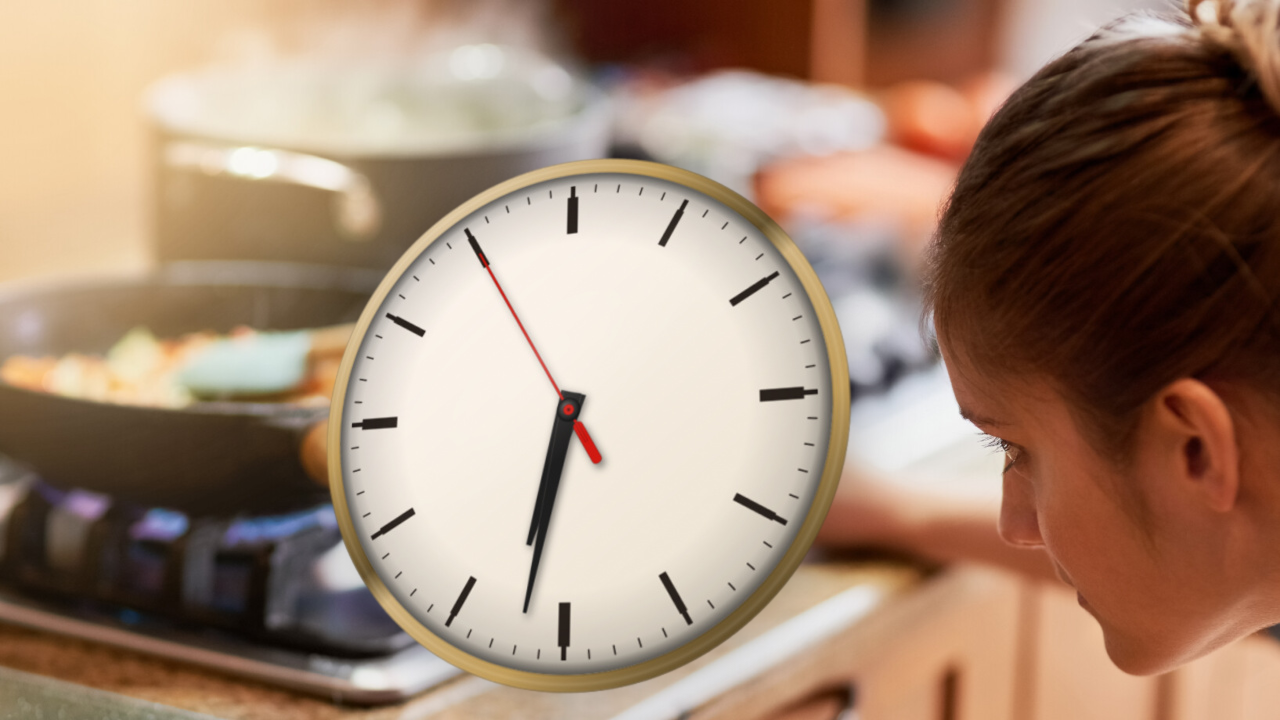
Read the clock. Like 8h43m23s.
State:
6h31m55s
